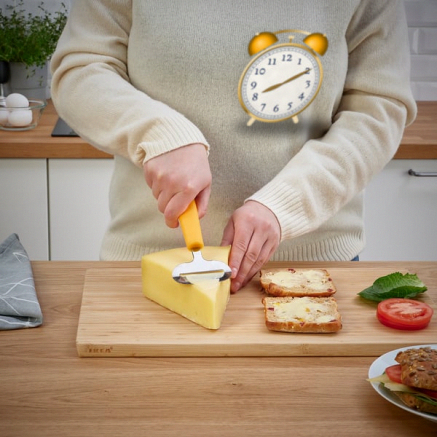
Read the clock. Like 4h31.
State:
8h10
